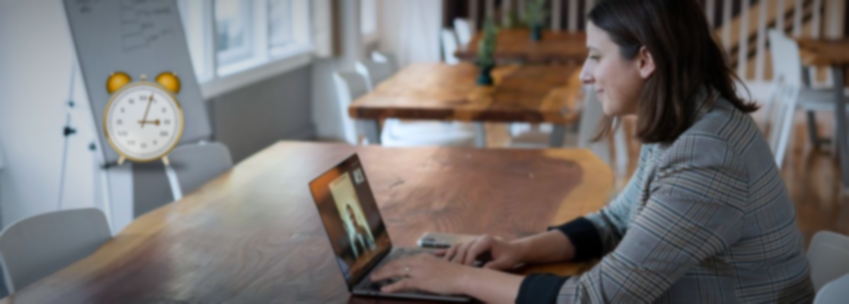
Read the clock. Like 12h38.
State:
3h03
